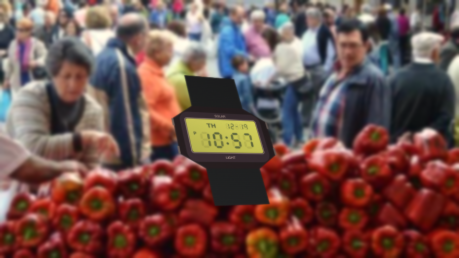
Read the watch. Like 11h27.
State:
10h57
